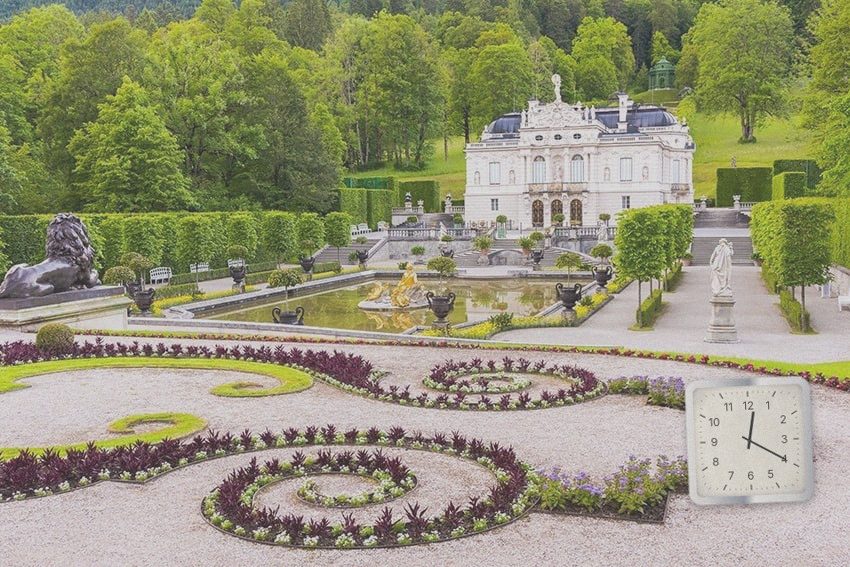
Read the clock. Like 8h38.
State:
12h20
